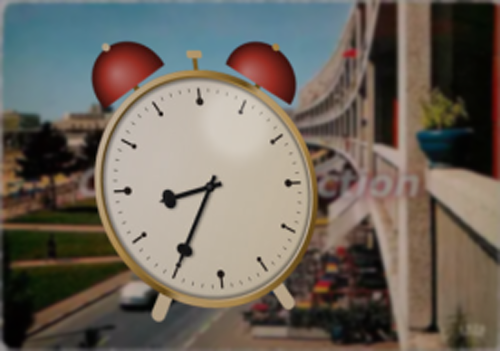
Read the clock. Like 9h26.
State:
8h35
